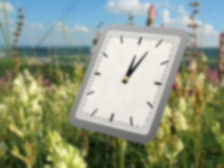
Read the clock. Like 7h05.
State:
12h04
